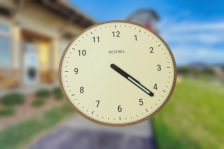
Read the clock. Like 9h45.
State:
4h22
